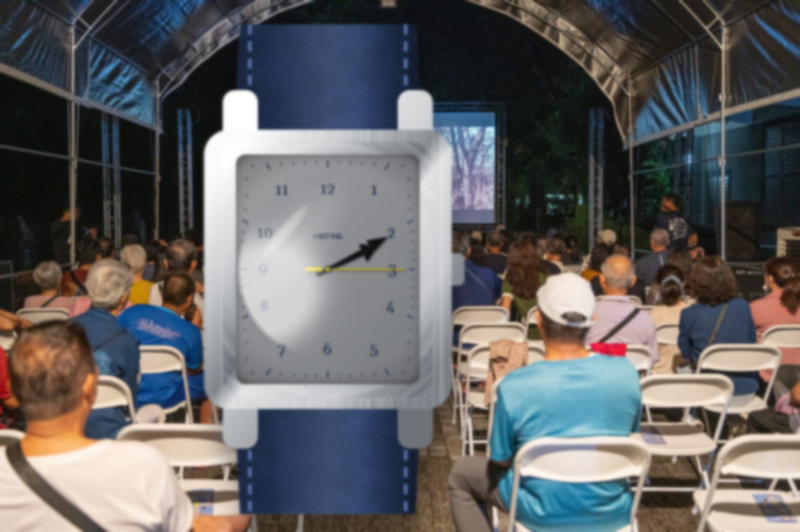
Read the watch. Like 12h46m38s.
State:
2h10m15s
